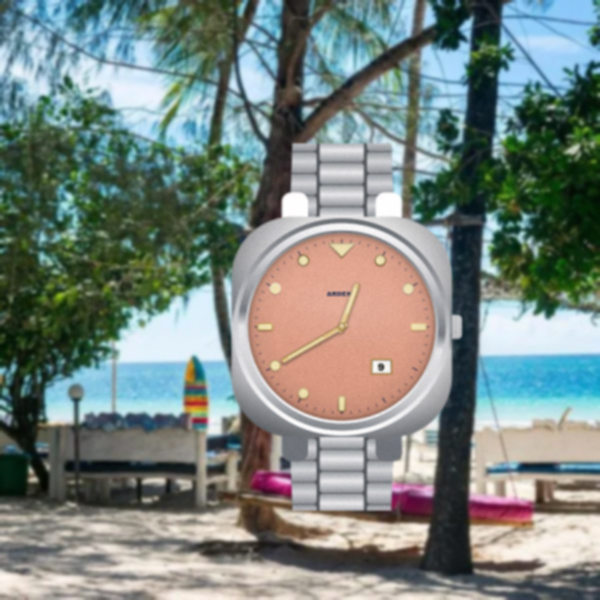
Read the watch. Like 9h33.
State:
12h40
